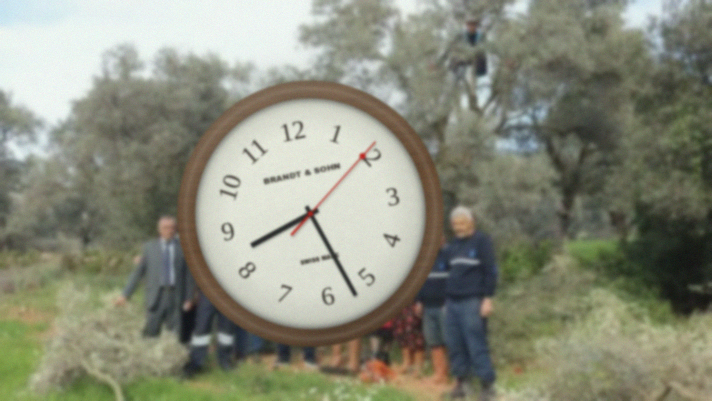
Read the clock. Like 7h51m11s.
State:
8h27m09s
